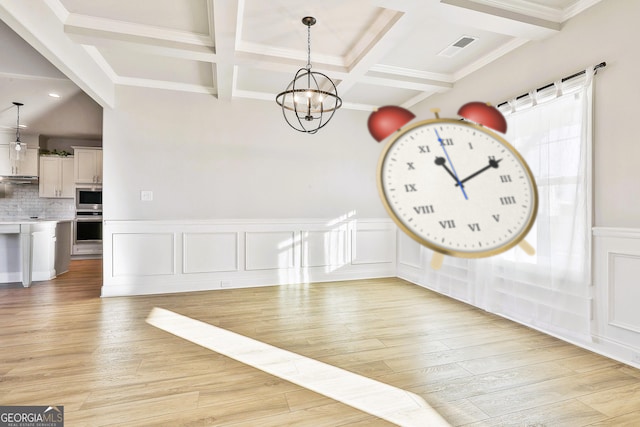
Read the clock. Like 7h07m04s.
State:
11h10m59s
